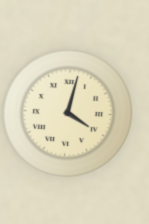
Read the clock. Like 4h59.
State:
4h02
